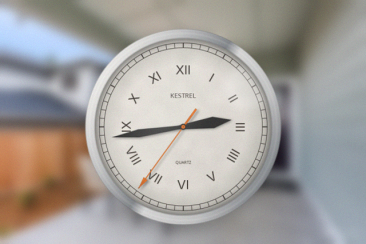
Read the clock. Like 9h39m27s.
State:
2h43m36s
